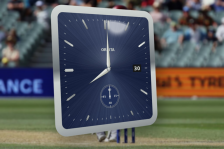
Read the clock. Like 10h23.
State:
8h00
